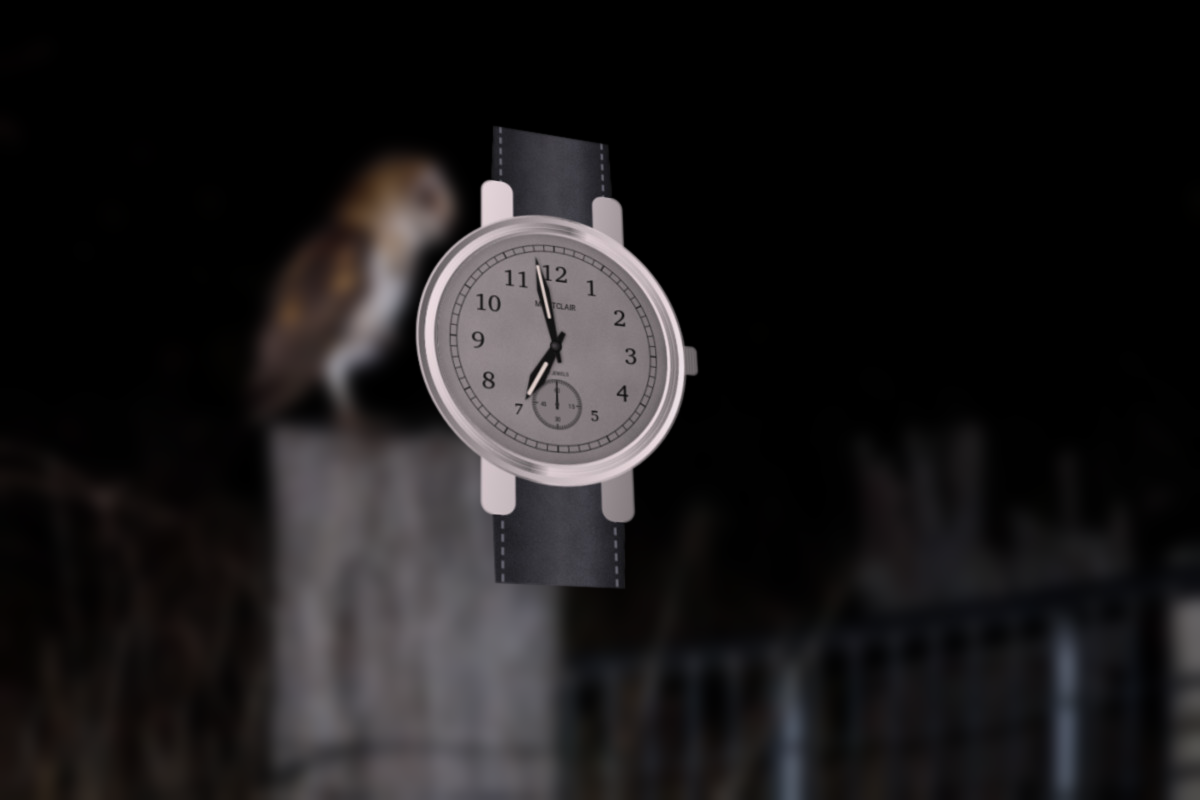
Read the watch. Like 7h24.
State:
6h58
